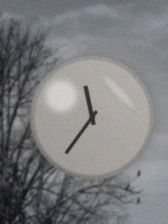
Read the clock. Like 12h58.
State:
11h36
